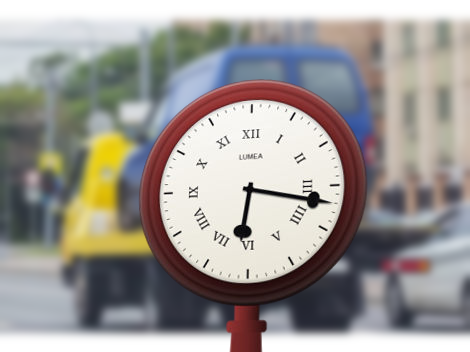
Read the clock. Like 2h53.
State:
6h17
